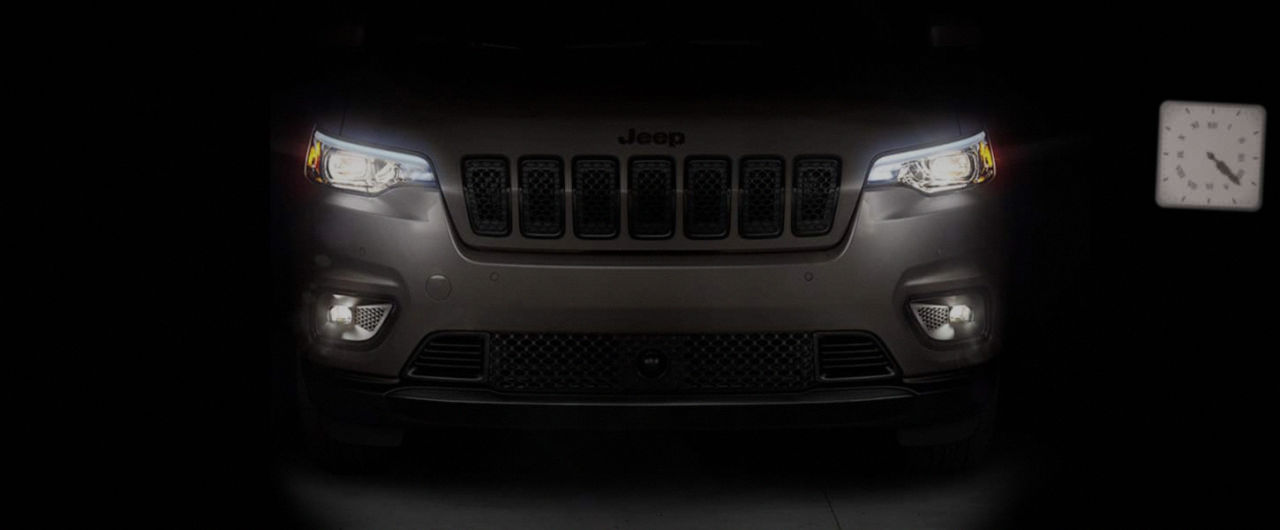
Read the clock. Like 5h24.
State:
4h22
